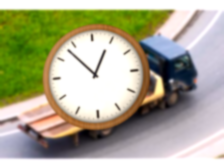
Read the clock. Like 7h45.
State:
12h53
